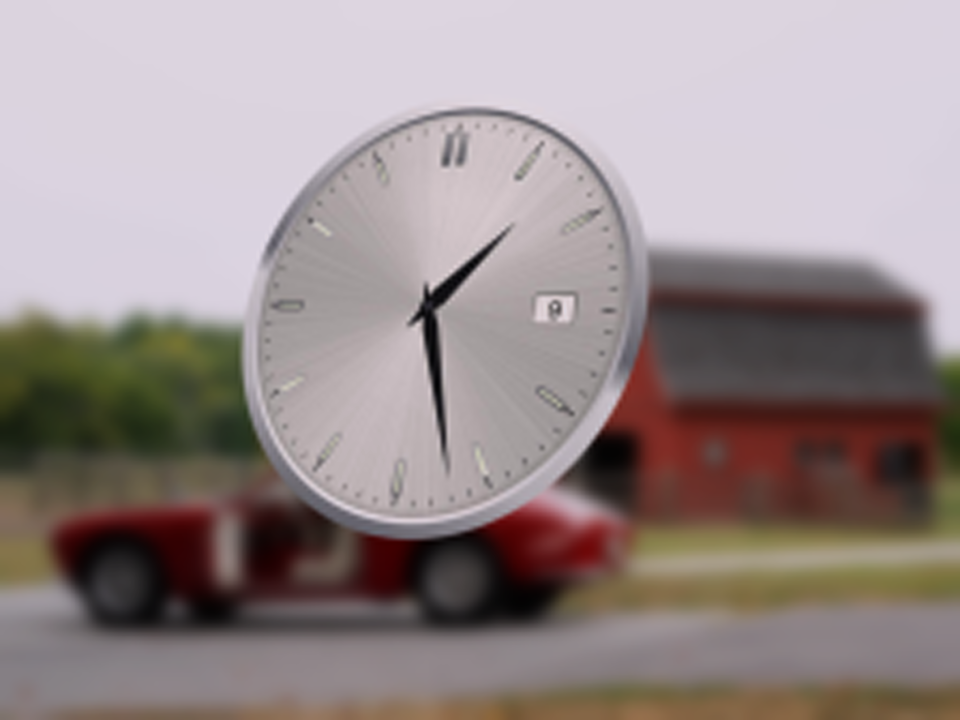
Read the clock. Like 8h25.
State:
1h27
